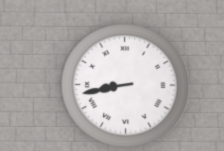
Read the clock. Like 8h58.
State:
8h43
